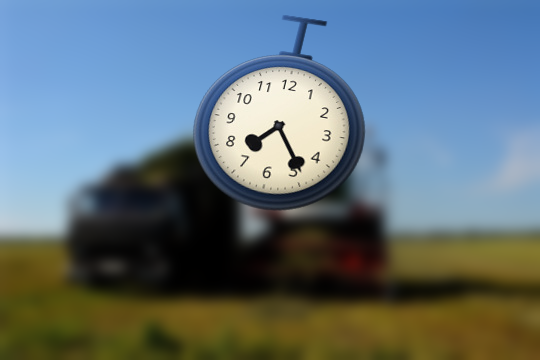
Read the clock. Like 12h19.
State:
7h24
